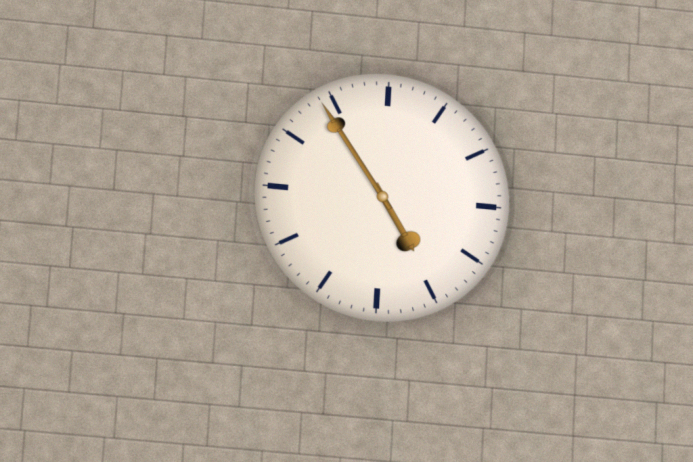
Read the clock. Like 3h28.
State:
4h54
